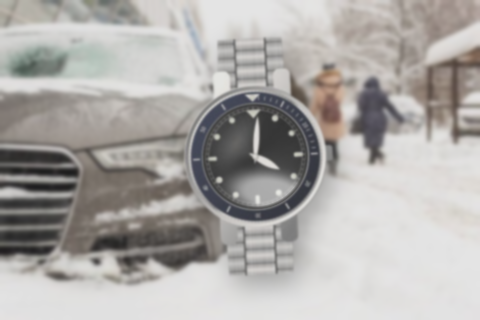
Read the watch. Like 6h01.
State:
4h01
